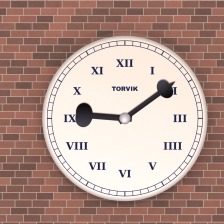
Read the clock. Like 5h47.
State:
9h09
